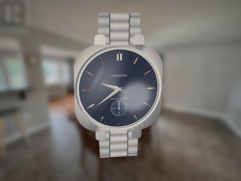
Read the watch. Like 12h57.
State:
9h39
